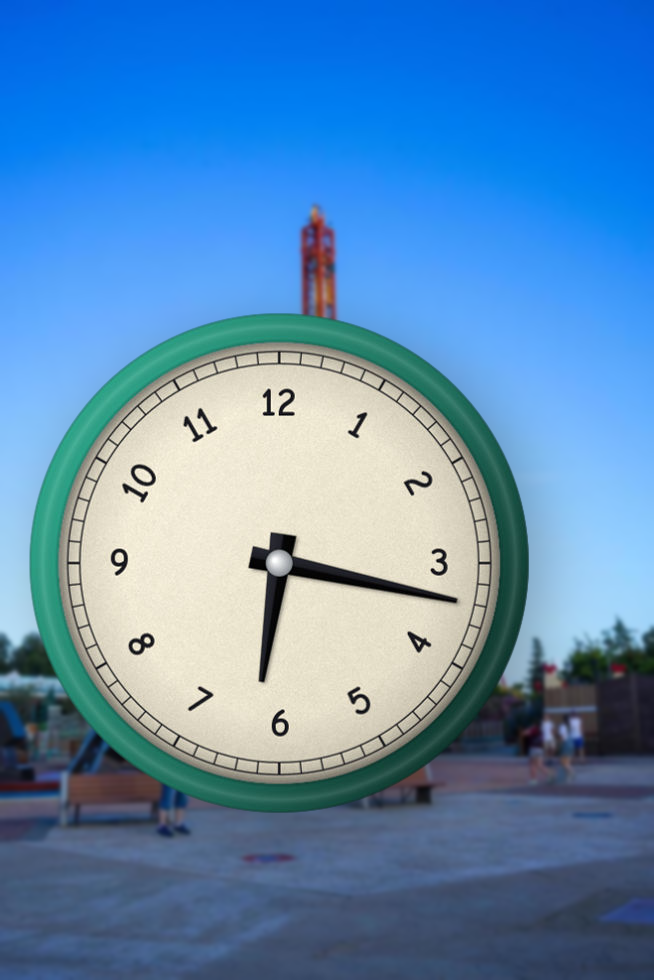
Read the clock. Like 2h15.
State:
6h17
